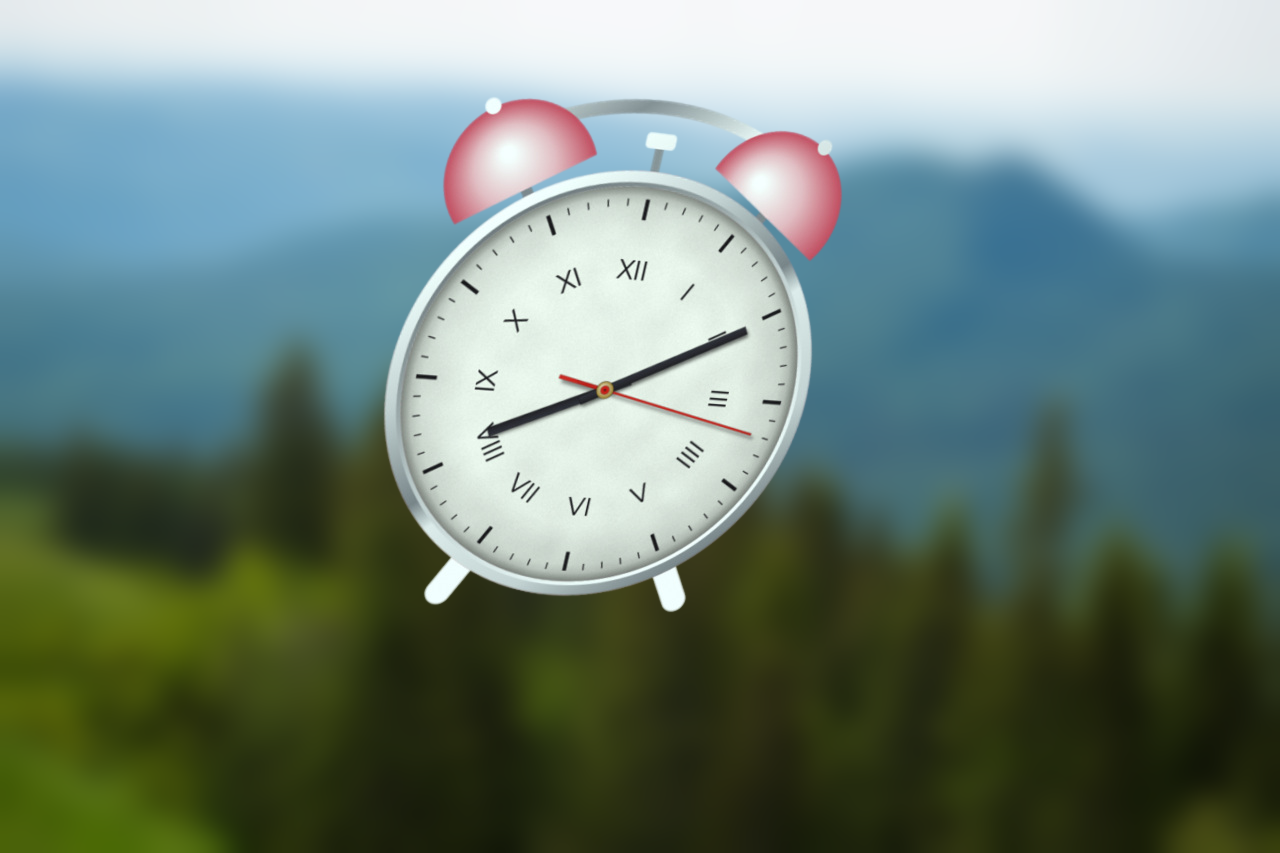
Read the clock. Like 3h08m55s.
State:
8h10m17s
